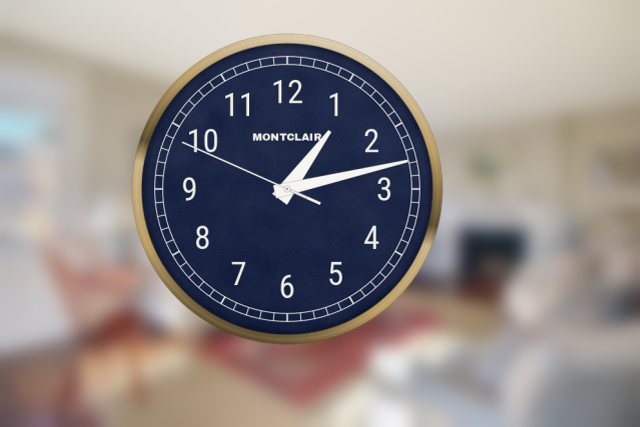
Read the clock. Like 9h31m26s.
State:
1h12m49s
